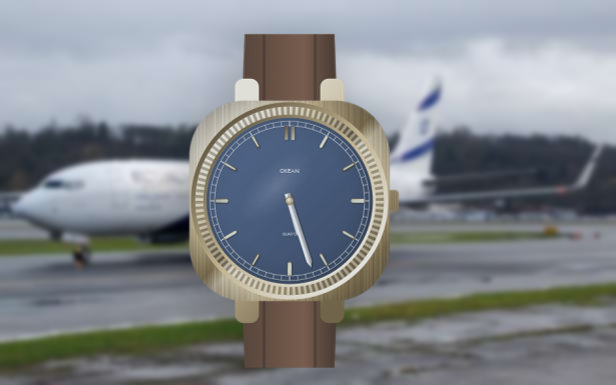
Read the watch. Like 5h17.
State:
5h27
